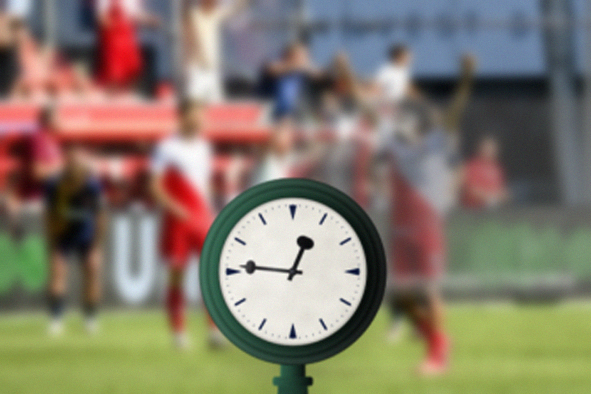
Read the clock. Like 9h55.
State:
12h46
